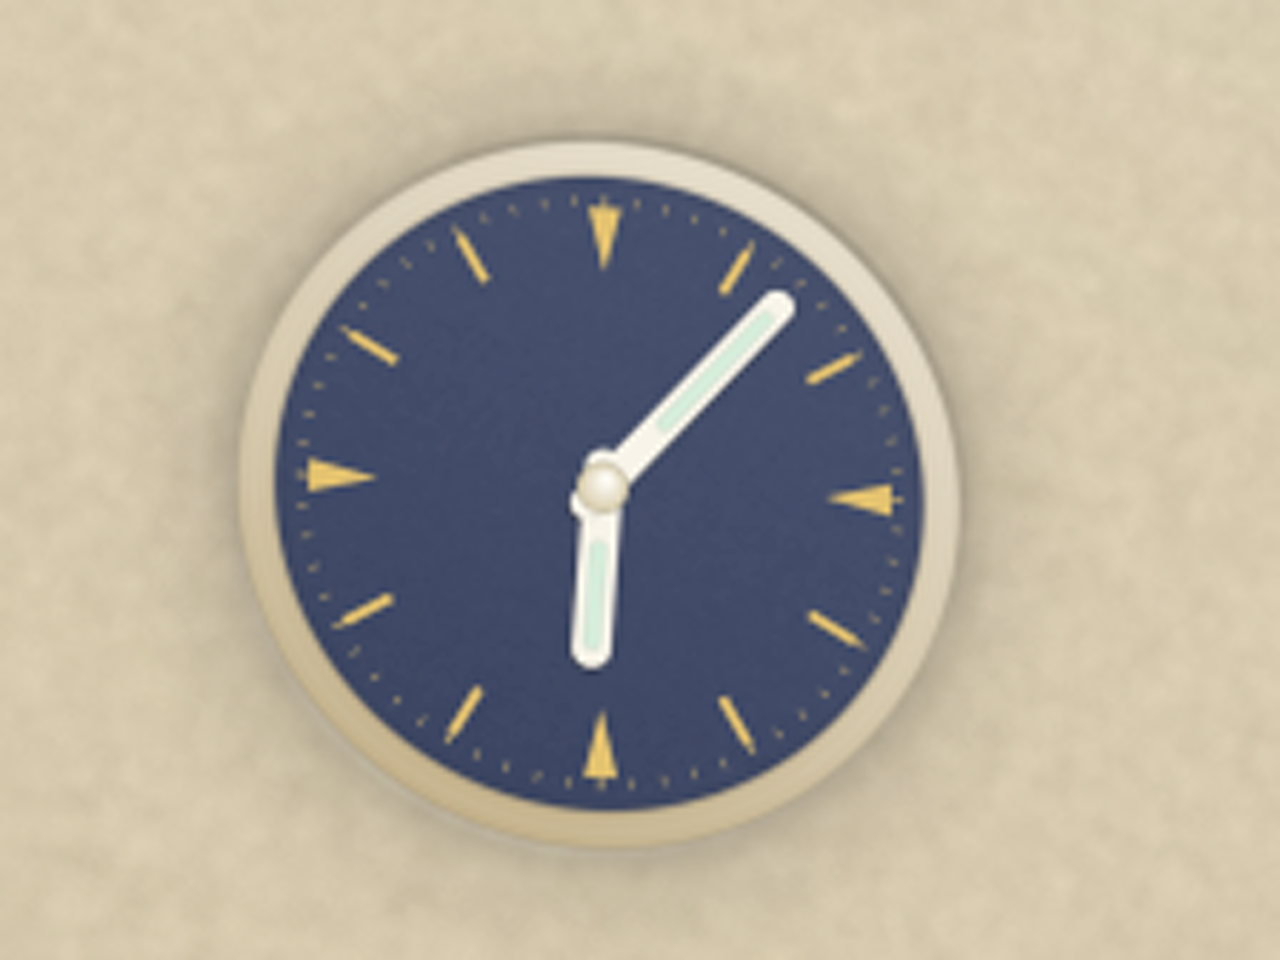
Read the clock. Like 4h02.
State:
6h07
